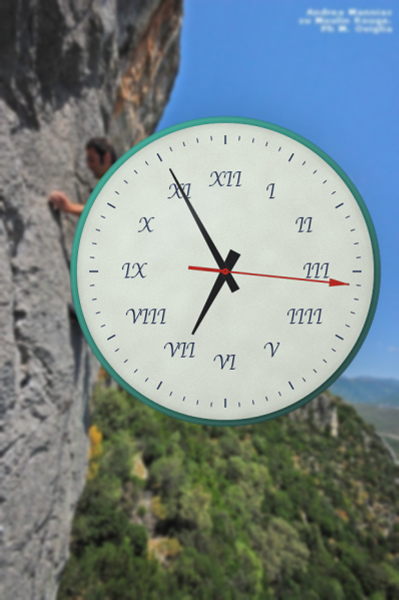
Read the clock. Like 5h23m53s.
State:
6h55m16s
